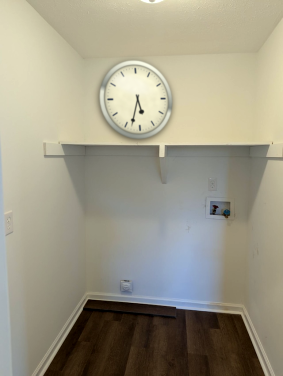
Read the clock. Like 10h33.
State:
5h33
